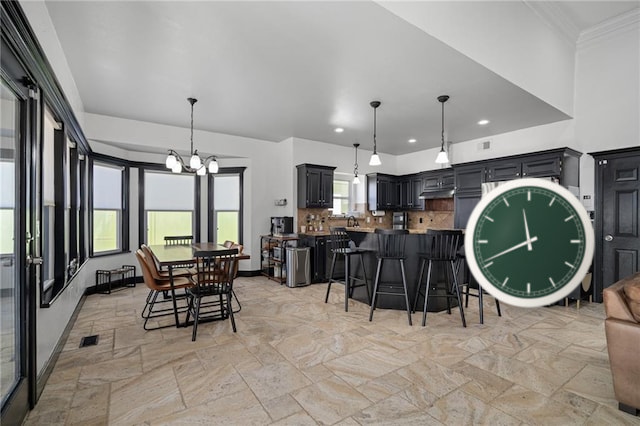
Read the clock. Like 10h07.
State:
11h41
